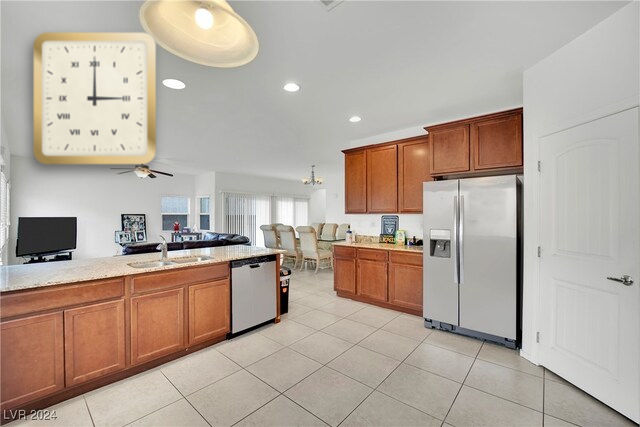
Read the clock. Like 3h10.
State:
3h00
